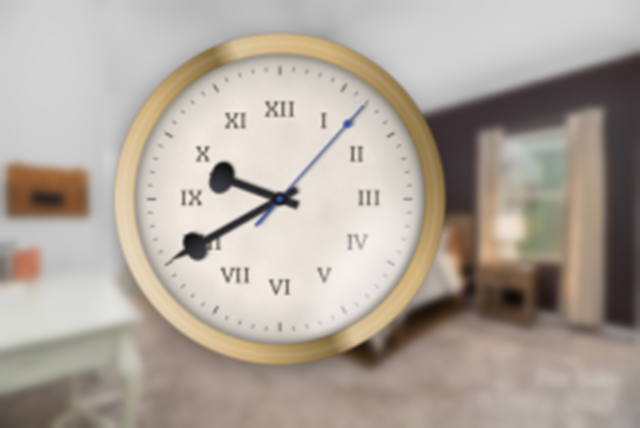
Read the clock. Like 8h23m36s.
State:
9h40m07s
